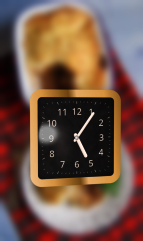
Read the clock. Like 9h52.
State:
5h06
